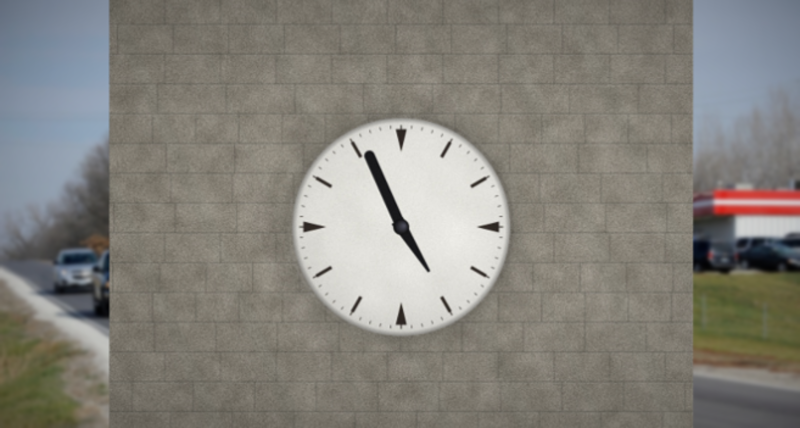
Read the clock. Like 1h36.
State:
4h56
